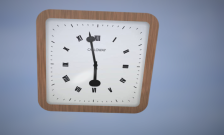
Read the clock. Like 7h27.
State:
5h58
